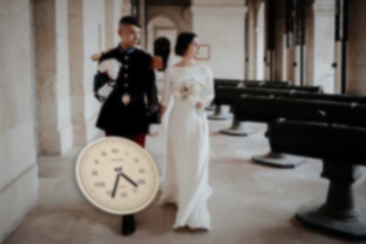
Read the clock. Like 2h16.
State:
4h34
